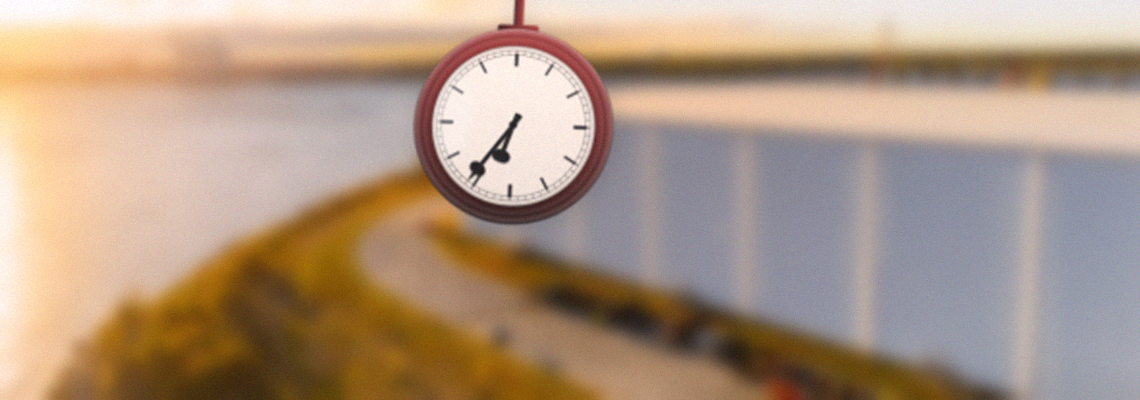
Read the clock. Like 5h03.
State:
6h36
